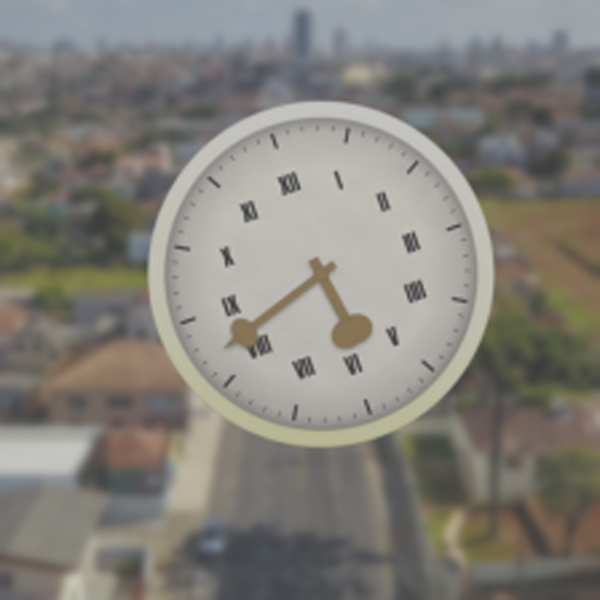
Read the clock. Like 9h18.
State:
5h42
